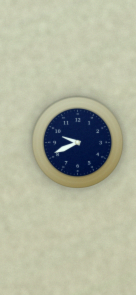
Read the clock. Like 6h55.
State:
9h41
